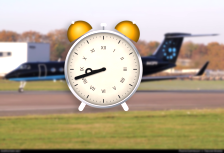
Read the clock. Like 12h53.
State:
8h42
